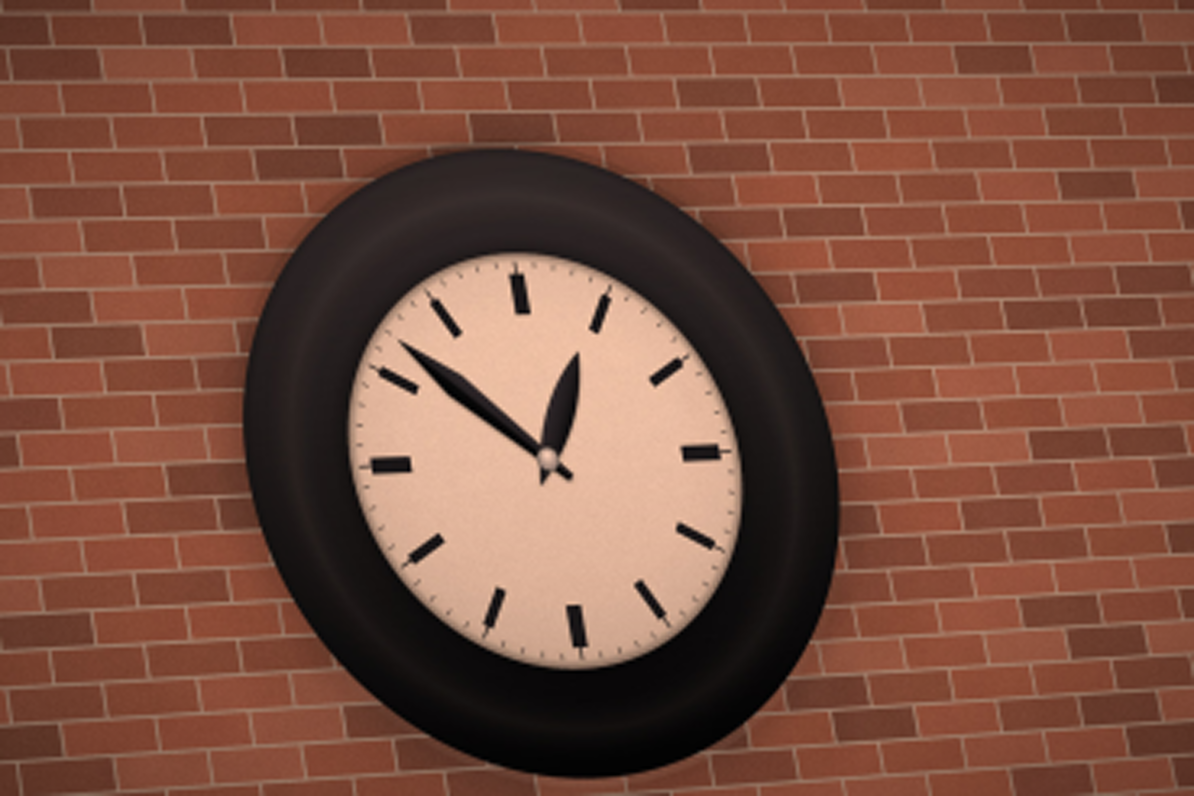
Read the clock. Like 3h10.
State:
12h52
